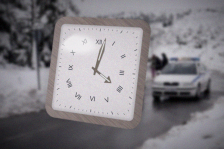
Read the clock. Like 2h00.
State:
4h02
